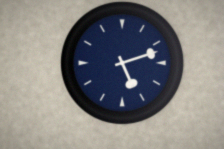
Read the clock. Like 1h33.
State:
5h12
